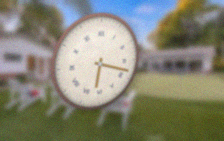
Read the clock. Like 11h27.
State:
6h18
